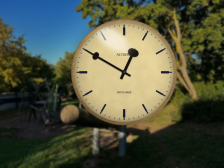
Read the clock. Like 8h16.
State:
12h50
